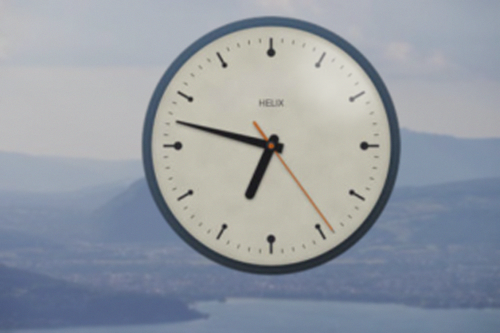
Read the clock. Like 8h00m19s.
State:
6h47m24s
